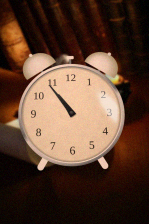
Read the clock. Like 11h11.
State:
10h54
